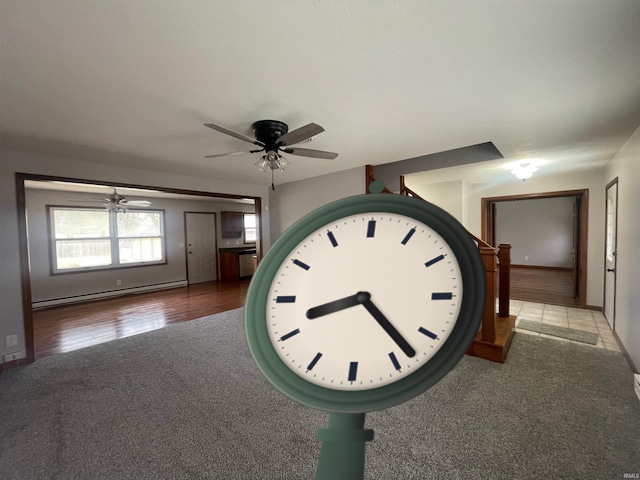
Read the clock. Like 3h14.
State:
8h23
